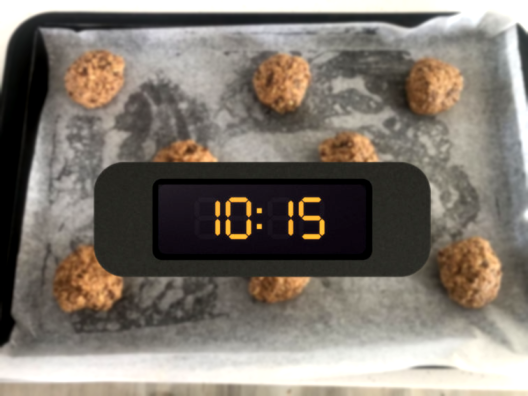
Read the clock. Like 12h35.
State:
10h15
